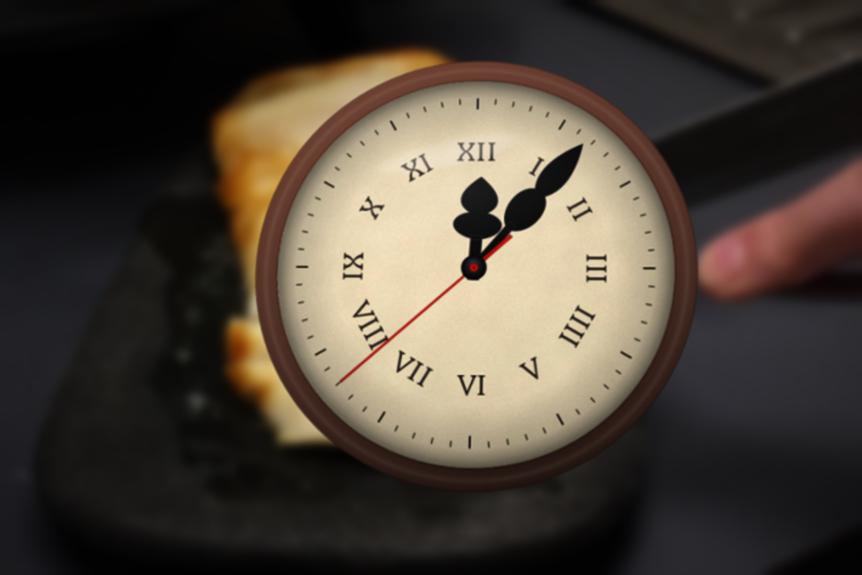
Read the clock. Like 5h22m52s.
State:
12h06m38s
